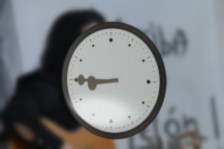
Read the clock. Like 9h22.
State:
8h45
